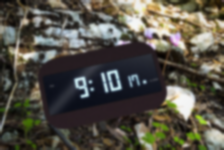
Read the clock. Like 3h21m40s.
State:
9h10m17s
